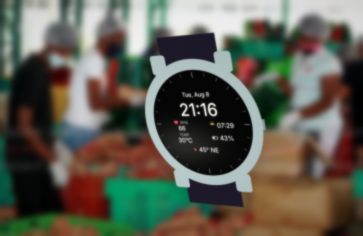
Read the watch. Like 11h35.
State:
21h16
